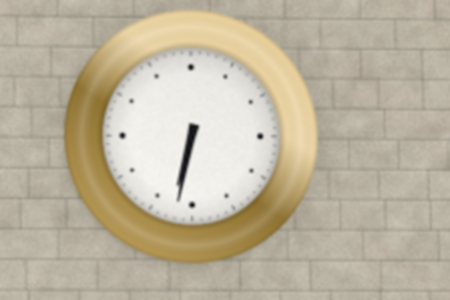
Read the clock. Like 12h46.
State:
6h32
